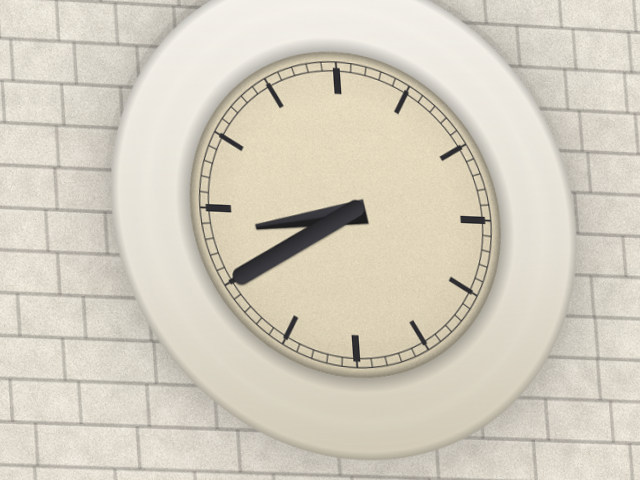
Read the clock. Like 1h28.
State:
8h40
